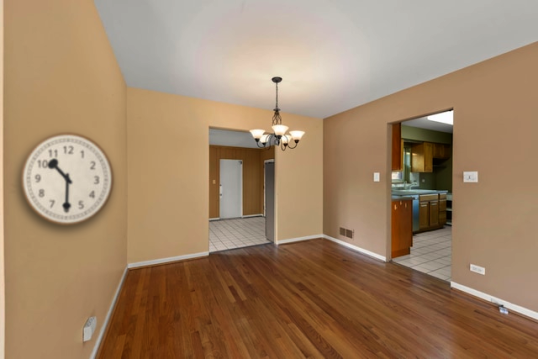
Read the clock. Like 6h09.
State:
10h30
